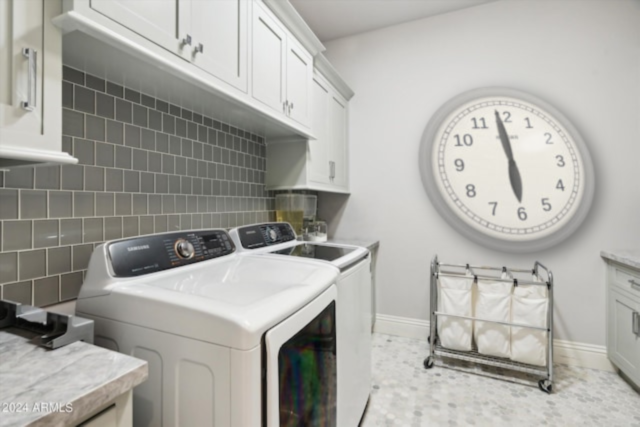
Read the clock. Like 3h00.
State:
5h59
